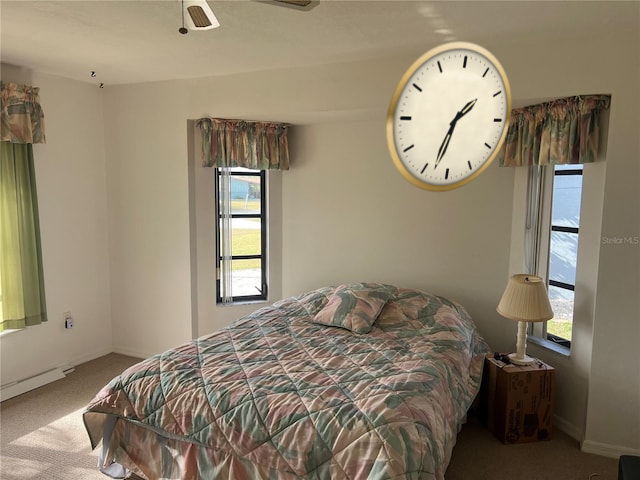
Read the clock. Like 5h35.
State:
1h33
